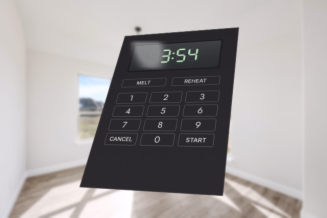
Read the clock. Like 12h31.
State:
3h54
